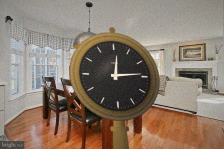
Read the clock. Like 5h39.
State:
12h14
